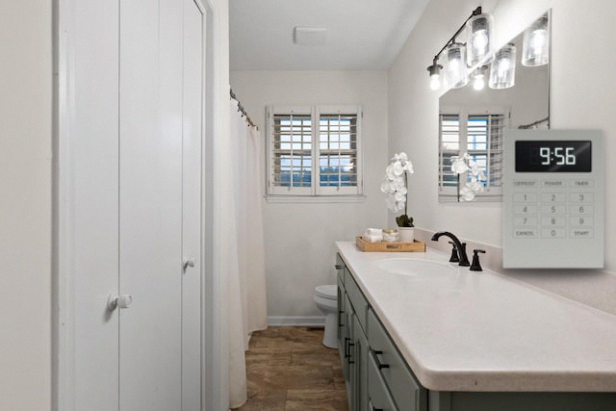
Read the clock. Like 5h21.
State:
9h56
